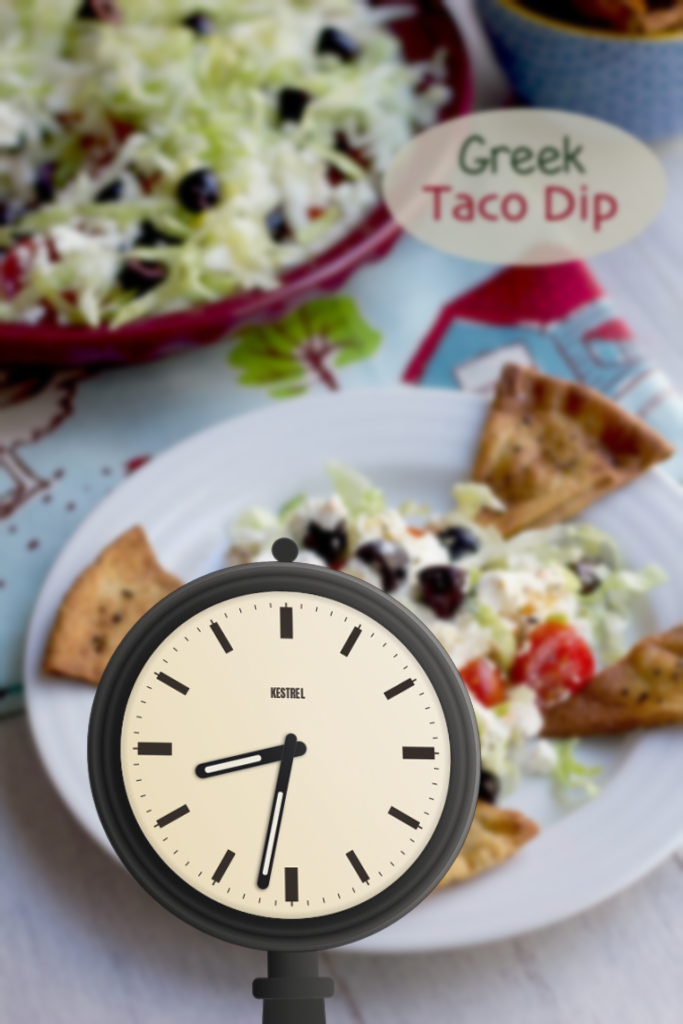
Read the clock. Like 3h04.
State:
8h32
